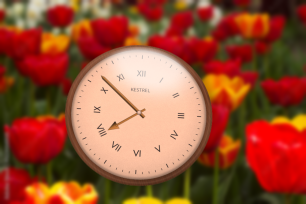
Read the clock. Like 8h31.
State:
7h52
